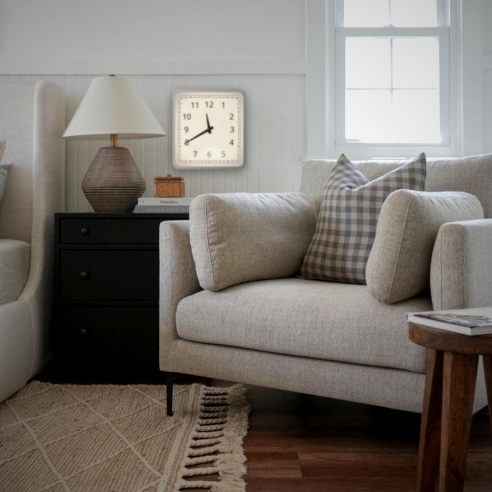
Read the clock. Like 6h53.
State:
11h40
